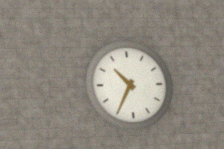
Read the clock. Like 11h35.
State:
10h35
